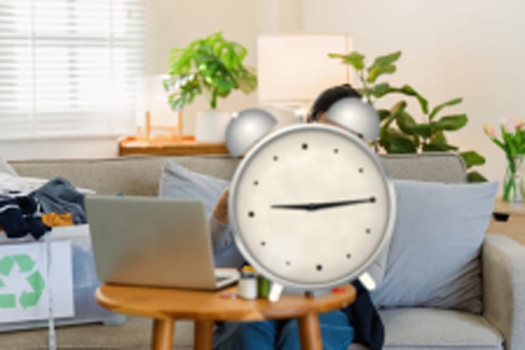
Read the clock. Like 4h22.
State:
9h15
